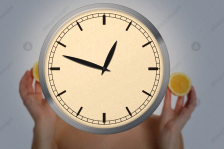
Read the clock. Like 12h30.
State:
12h48
